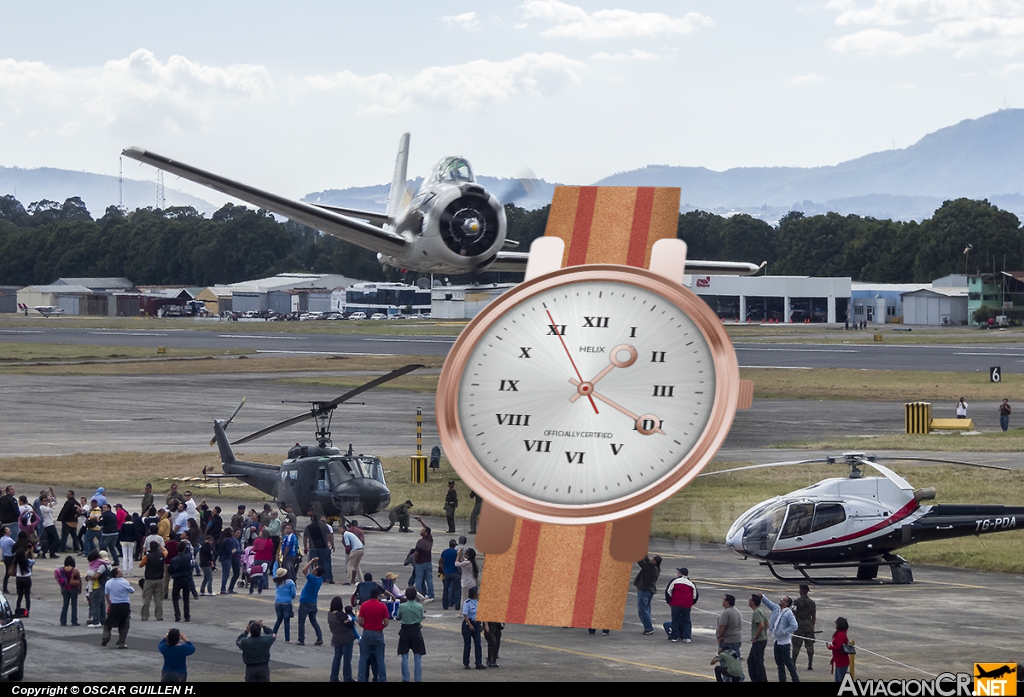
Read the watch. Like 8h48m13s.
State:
1h19m55s
